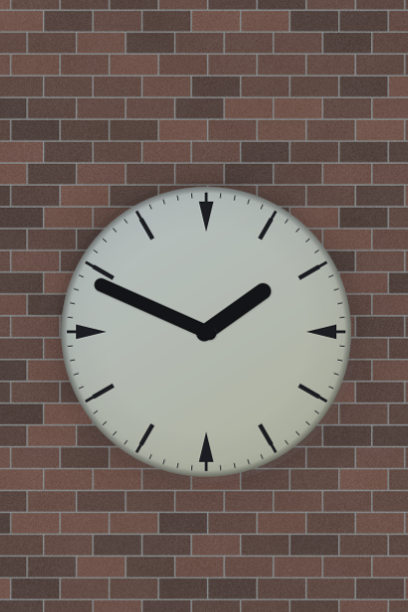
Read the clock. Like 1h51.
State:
1h49
